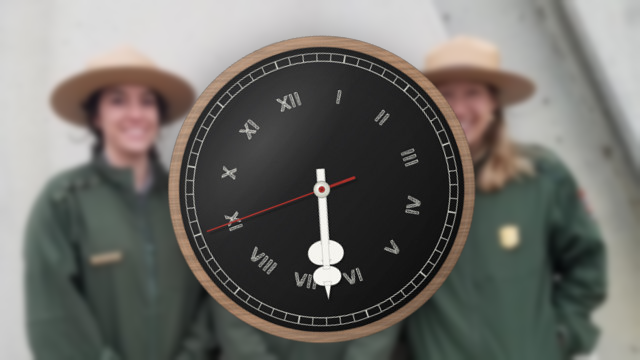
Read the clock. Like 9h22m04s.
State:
6h32m45s
